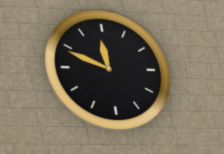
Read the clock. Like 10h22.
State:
11h49
